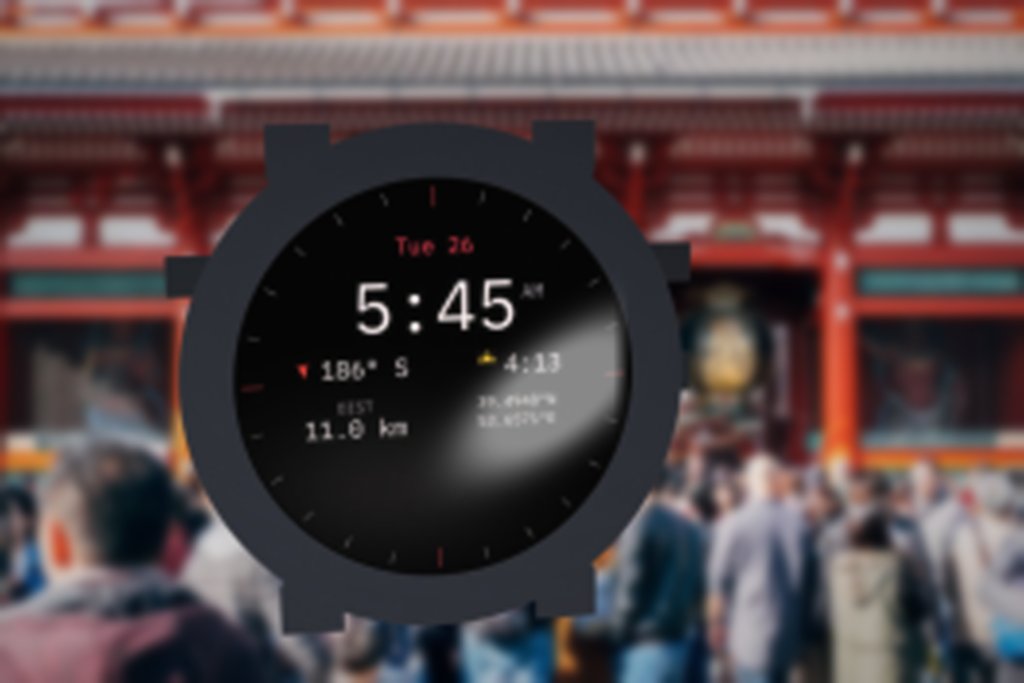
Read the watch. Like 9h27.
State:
5h45
